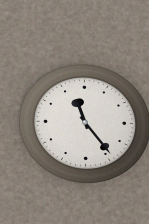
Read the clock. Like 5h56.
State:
11h24
